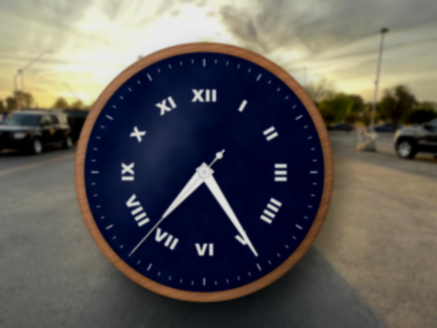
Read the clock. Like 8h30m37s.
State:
7h24m37s
